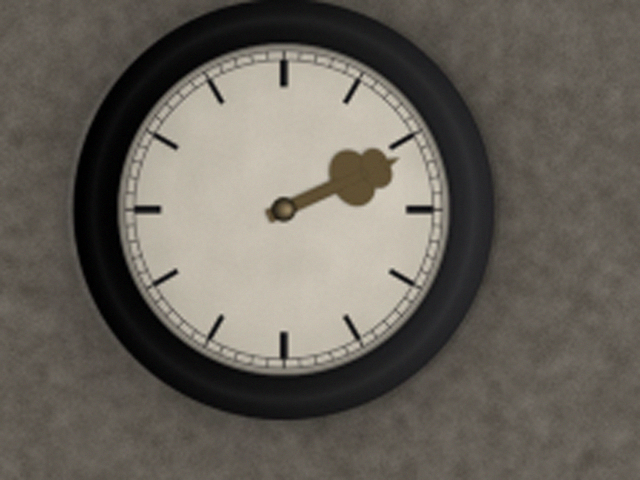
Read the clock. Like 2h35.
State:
2h11
